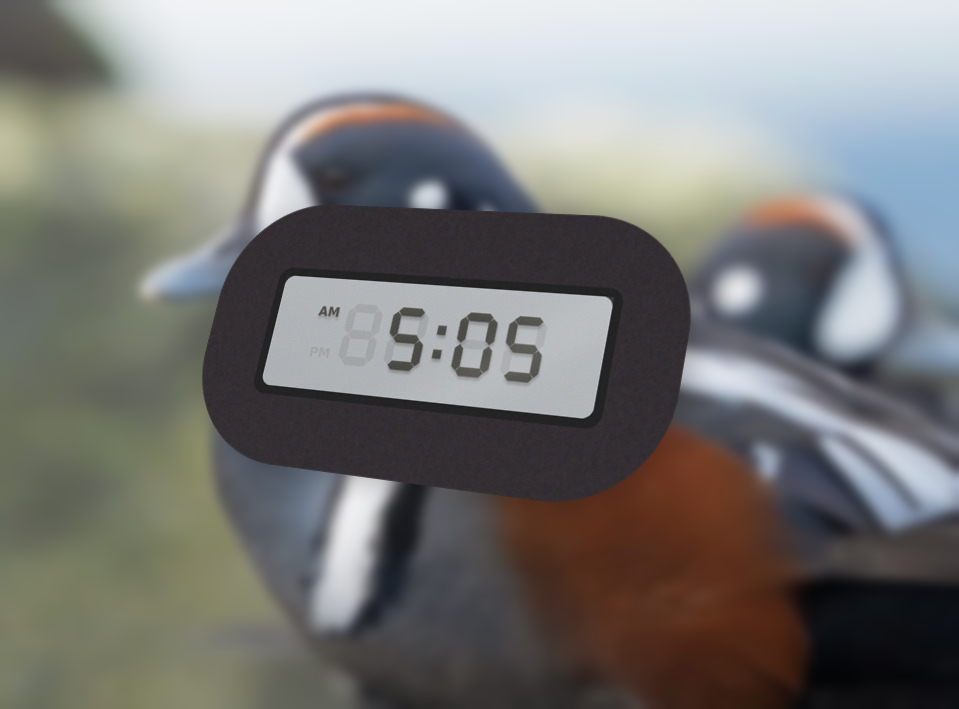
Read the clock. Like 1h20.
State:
5h05
